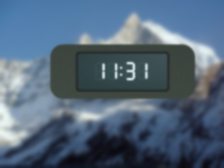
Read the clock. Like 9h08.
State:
11h31
